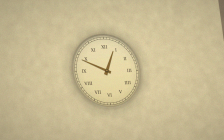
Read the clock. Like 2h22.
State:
12h49
